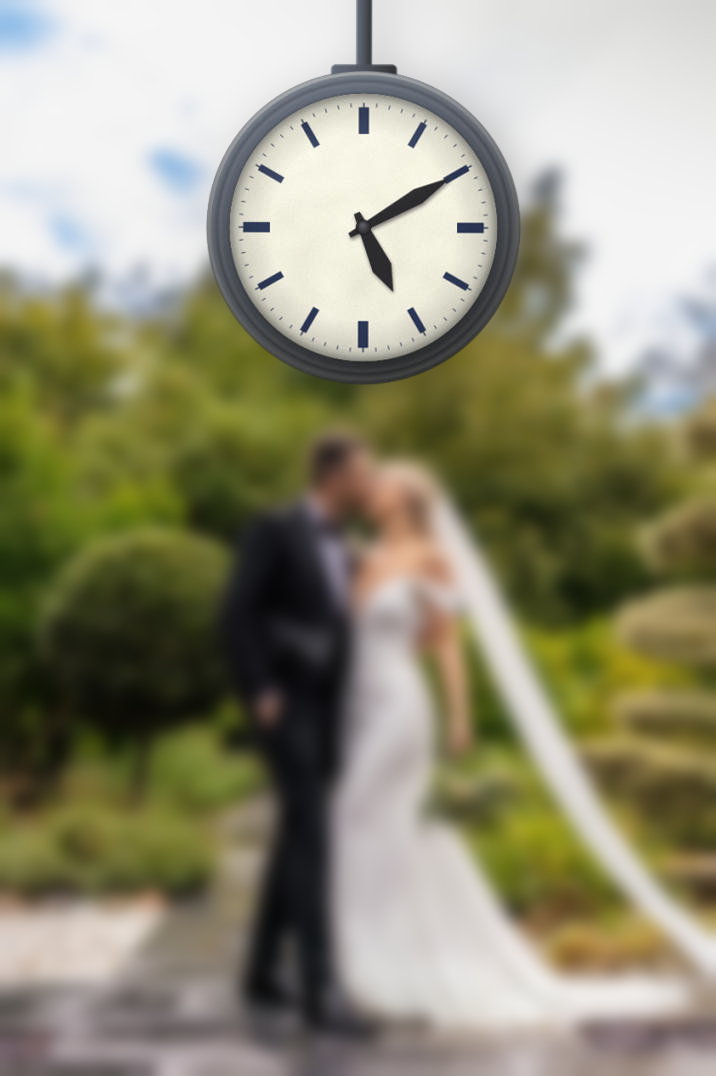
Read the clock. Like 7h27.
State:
5h10
